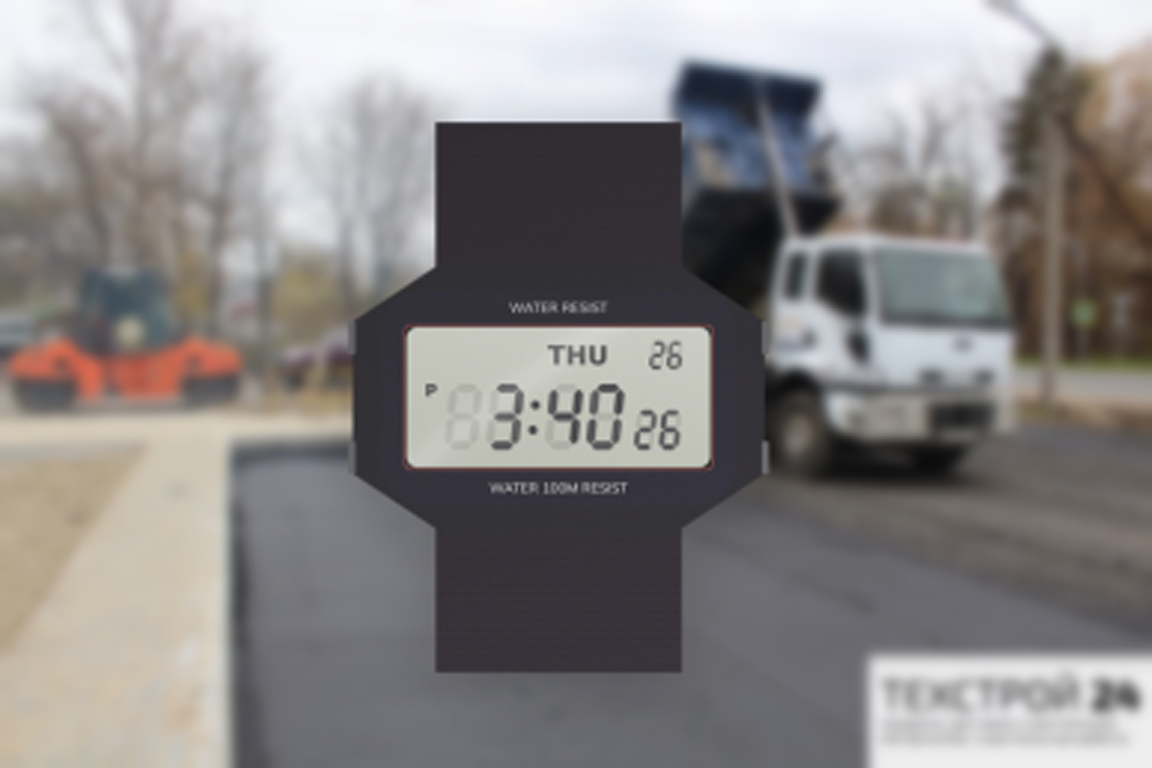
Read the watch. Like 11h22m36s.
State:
3h40m26s
